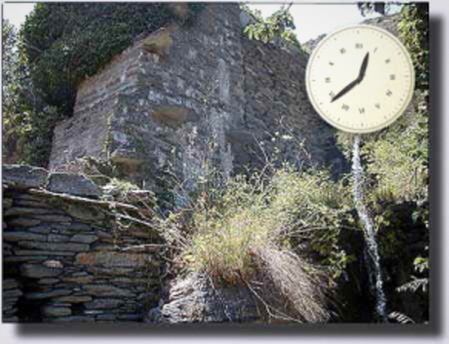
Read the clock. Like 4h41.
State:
12h39
